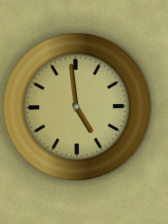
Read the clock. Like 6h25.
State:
4h59
